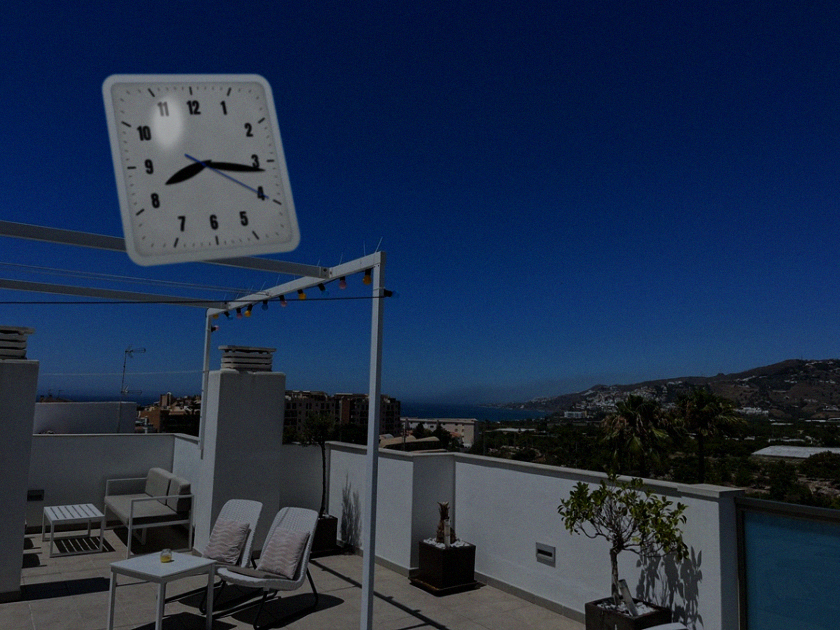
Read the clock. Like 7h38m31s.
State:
8h16m20s
